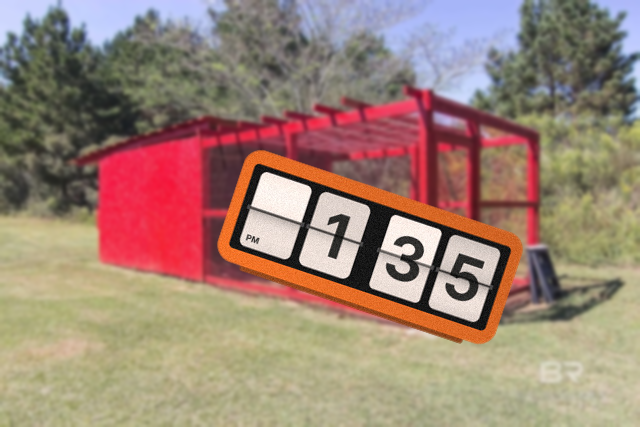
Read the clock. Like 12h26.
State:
1h35
